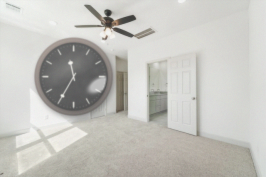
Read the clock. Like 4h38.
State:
11h35
